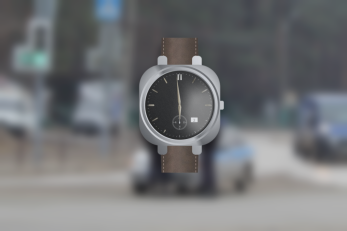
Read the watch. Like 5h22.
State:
5h59
